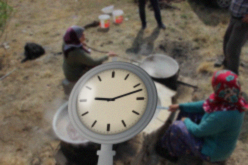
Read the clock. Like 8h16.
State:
9h12
